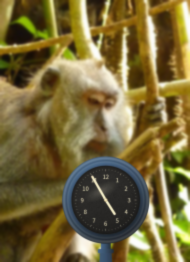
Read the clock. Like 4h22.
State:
4h55
